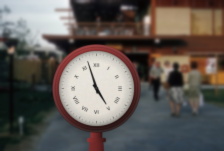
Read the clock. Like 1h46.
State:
4h57
